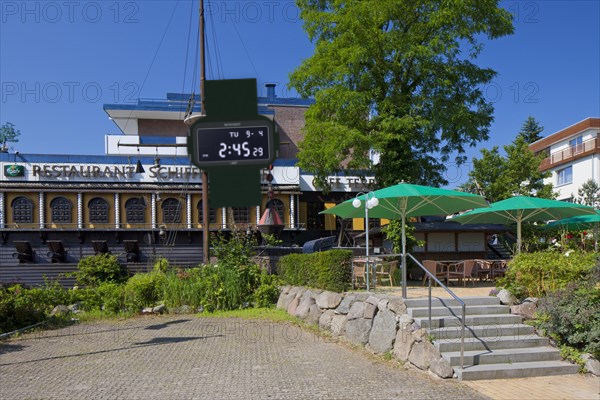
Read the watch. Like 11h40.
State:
2h45
